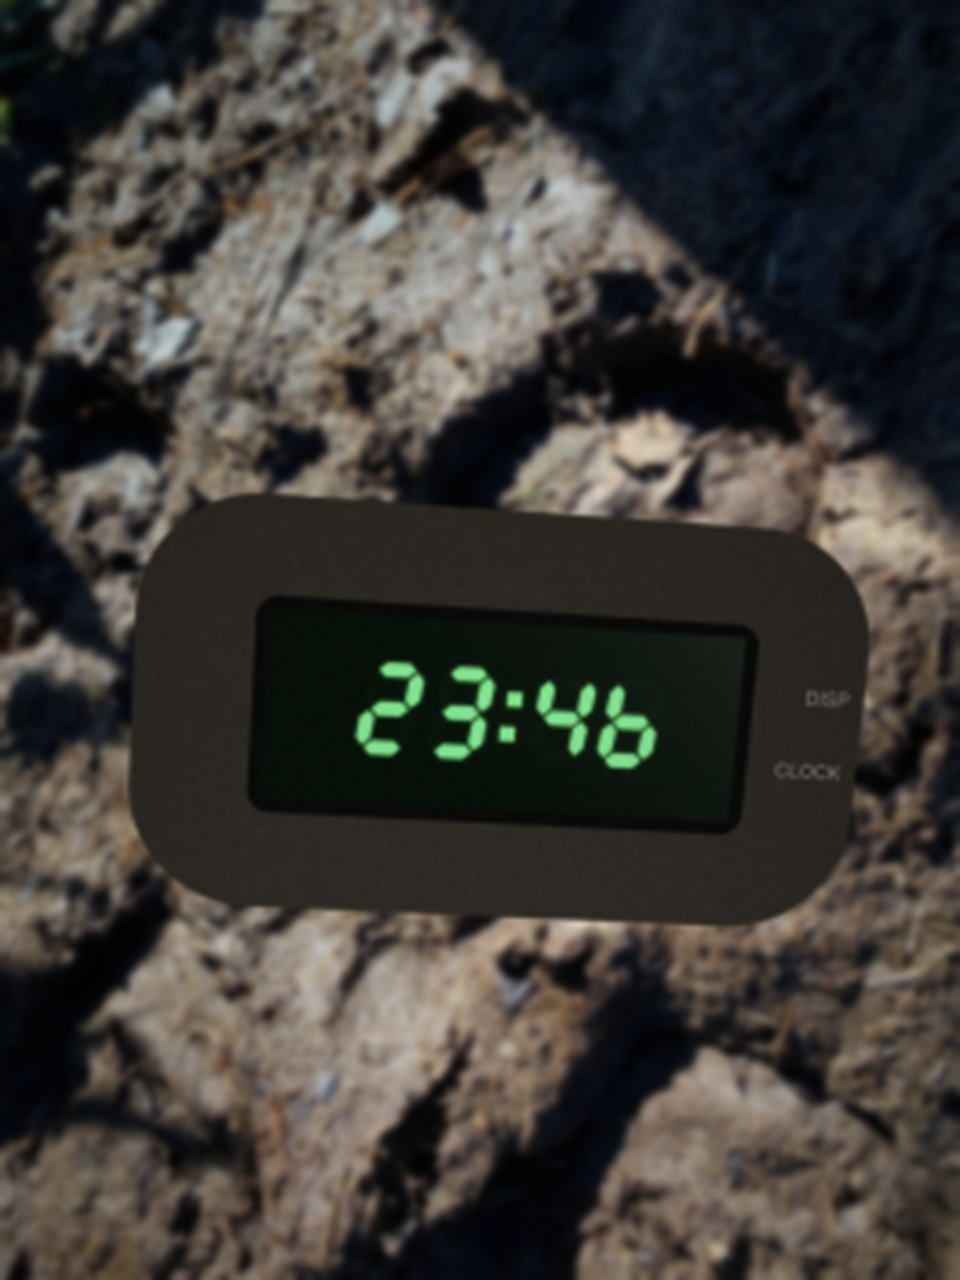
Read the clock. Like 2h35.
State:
23h46
